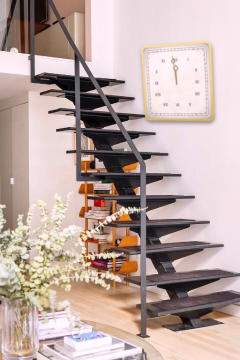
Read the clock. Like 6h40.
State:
11h59
